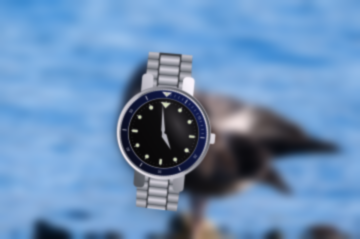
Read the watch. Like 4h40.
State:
4h59
